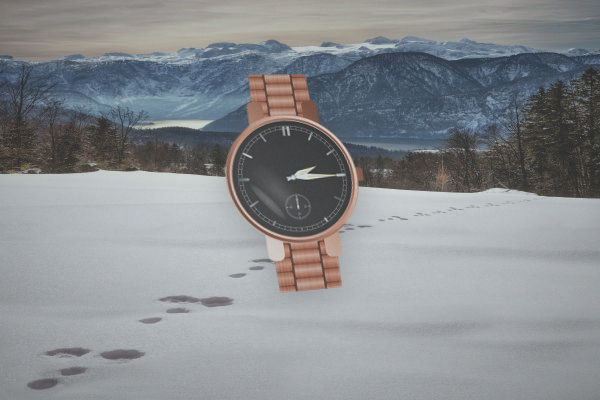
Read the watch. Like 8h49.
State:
2h15
